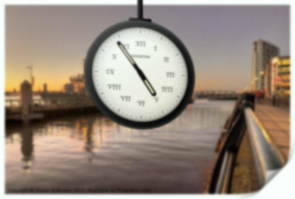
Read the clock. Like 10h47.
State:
4h54
